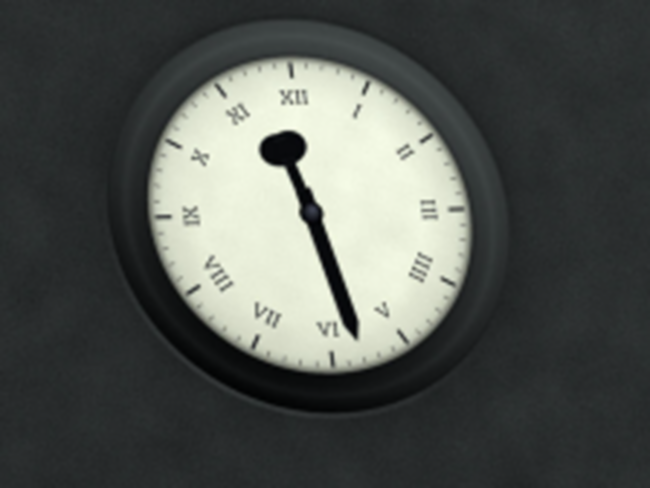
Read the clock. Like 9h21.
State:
11h28
